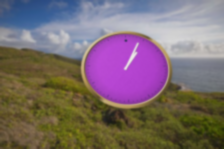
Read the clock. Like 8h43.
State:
1h04
